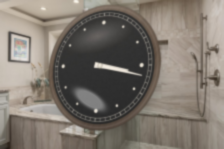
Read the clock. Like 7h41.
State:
3h17
